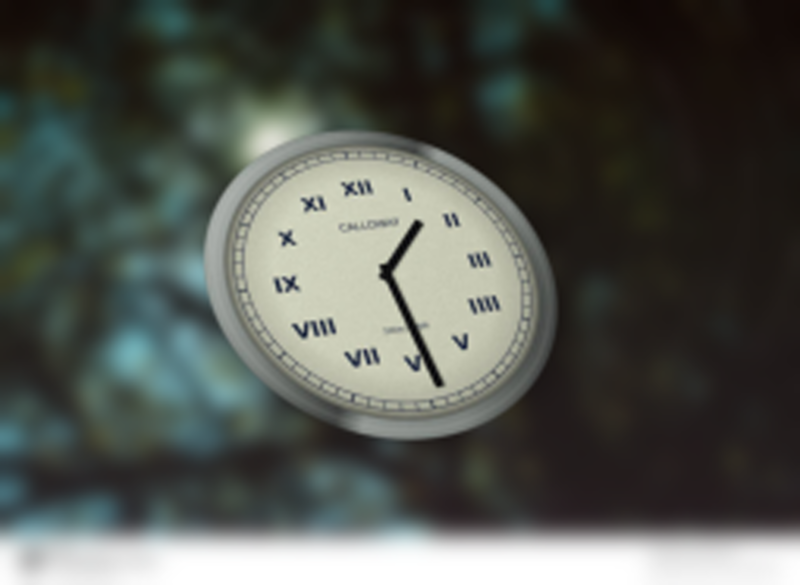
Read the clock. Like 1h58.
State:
1h29
